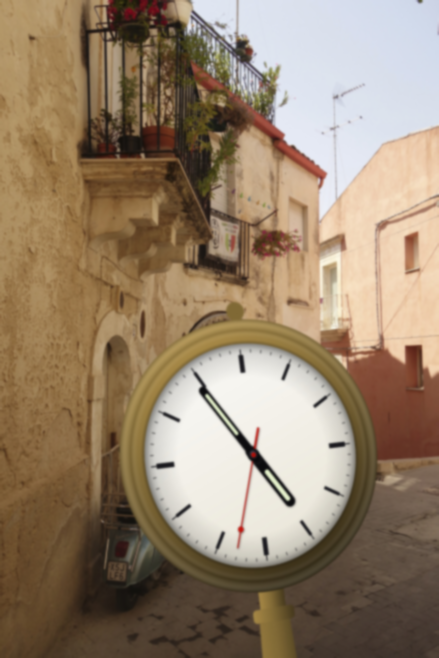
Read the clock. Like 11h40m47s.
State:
4h54m33s
